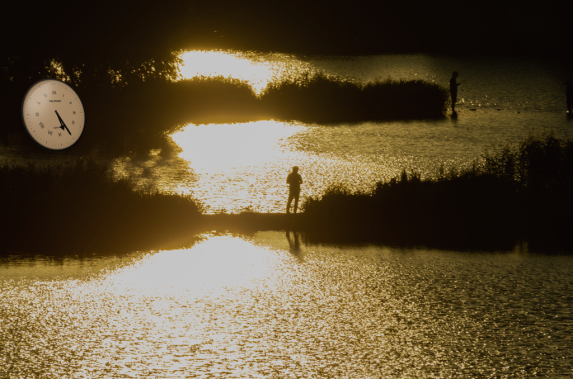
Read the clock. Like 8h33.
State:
5h25
